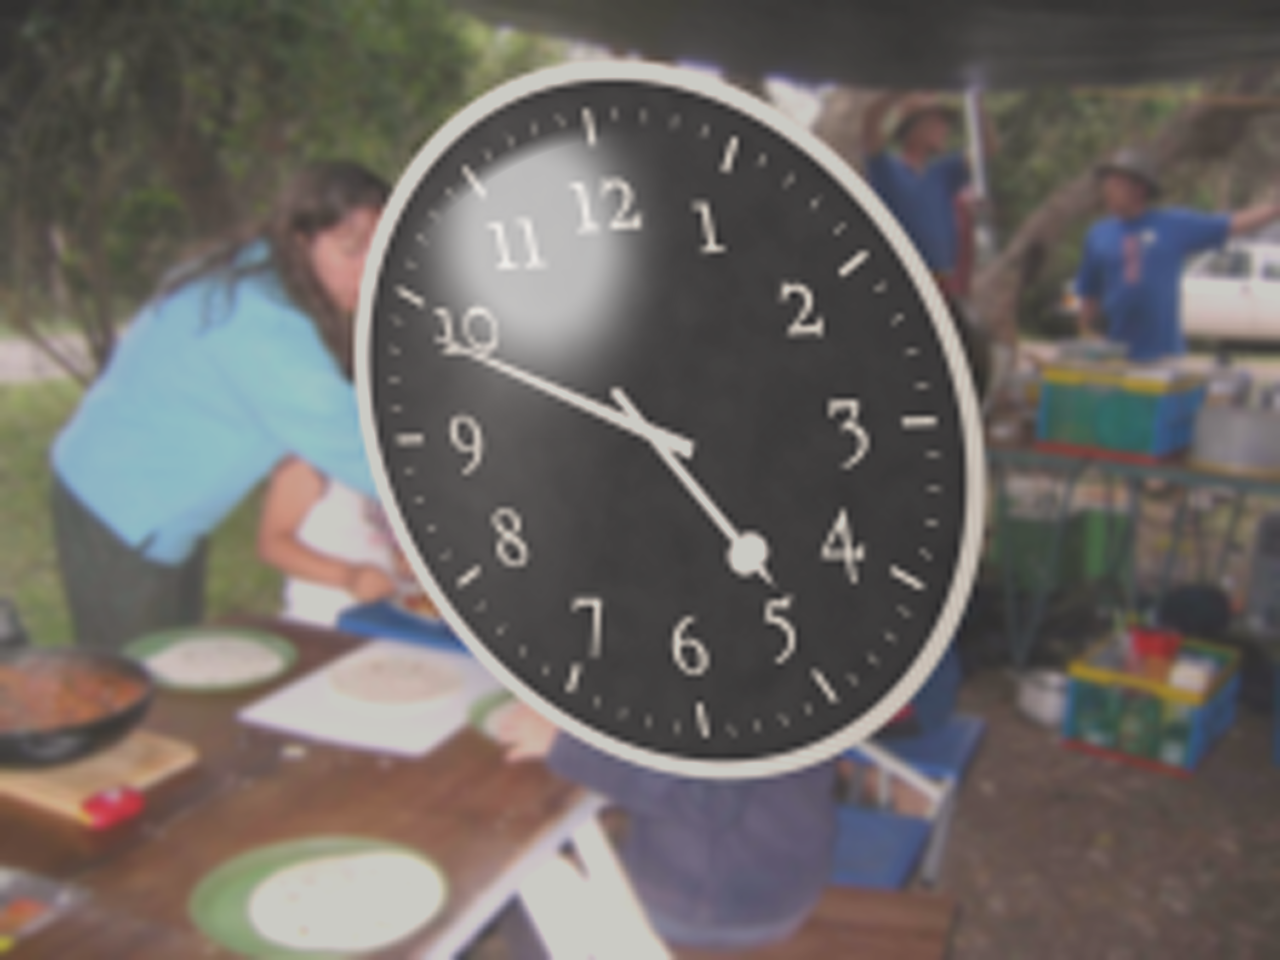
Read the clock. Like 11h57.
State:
4h49
